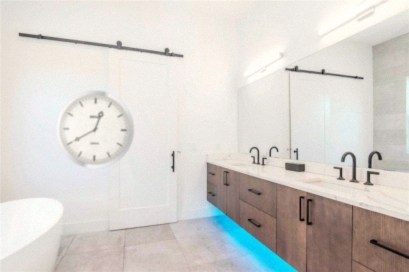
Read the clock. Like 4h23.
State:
12h40
